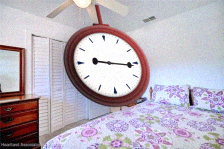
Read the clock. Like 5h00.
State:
9h16
